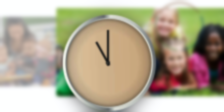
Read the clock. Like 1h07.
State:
11h00
